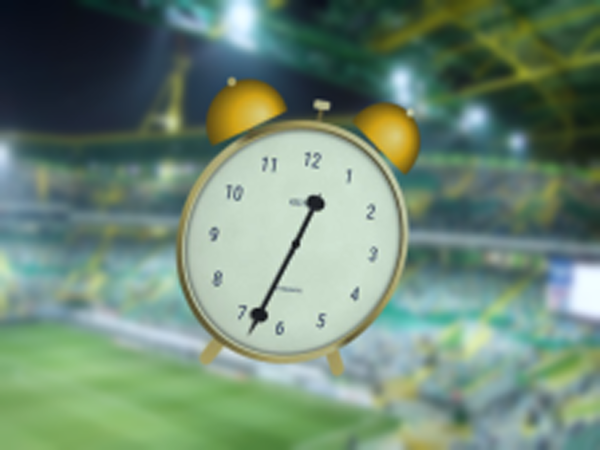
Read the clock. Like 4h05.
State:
12h33
